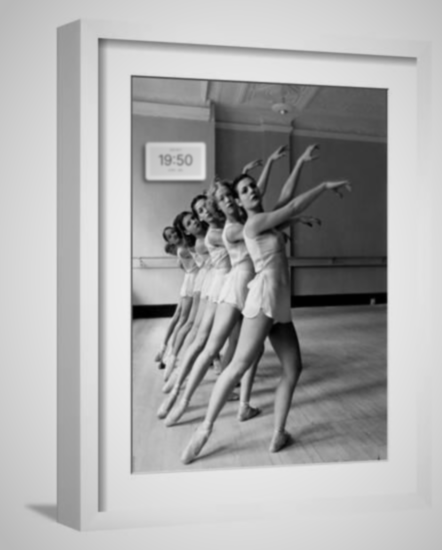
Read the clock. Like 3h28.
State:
19h50
